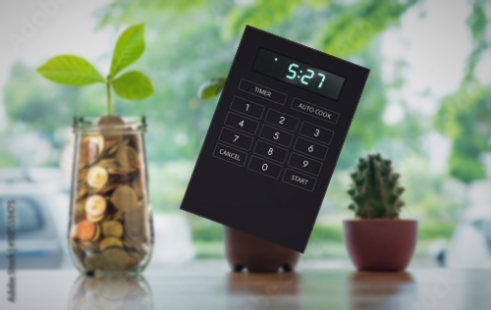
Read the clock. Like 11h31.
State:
5h27
